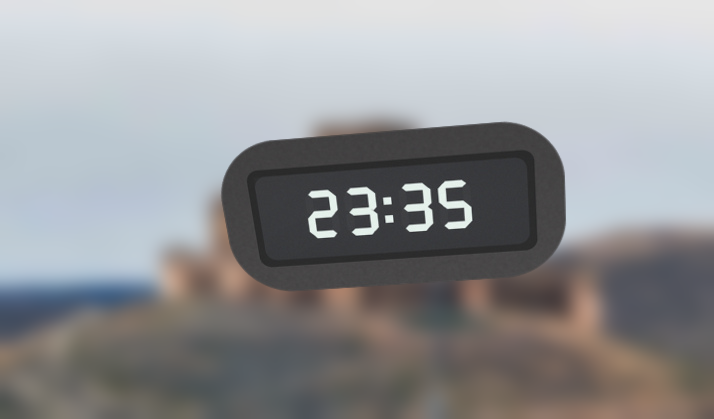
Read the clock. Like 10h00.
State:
23h35
